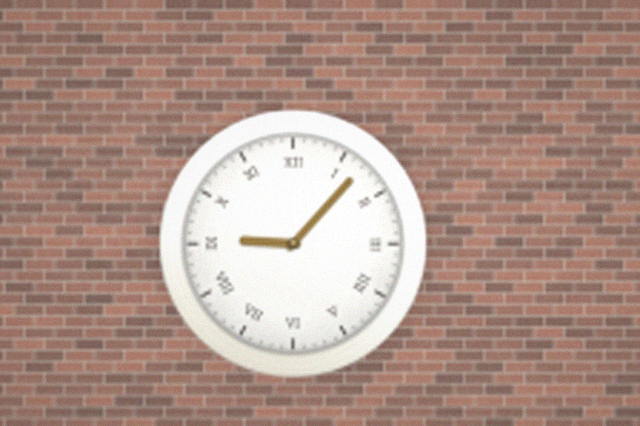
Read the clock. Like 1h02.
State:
9h07
